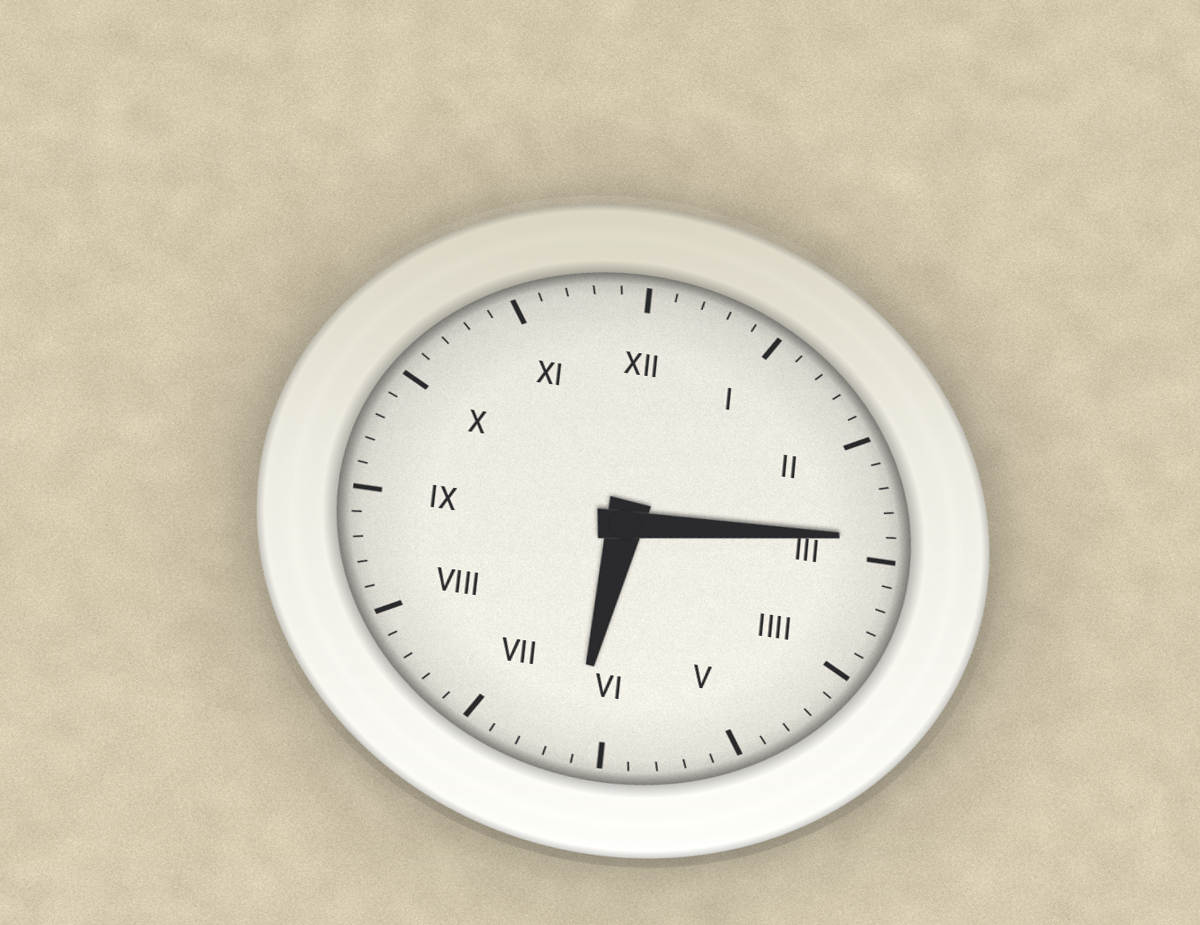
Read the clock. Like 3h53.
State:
6h14
